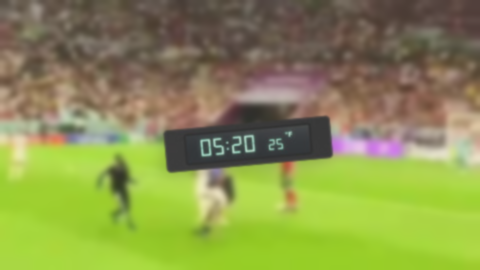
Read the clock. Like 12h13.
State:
5h20
